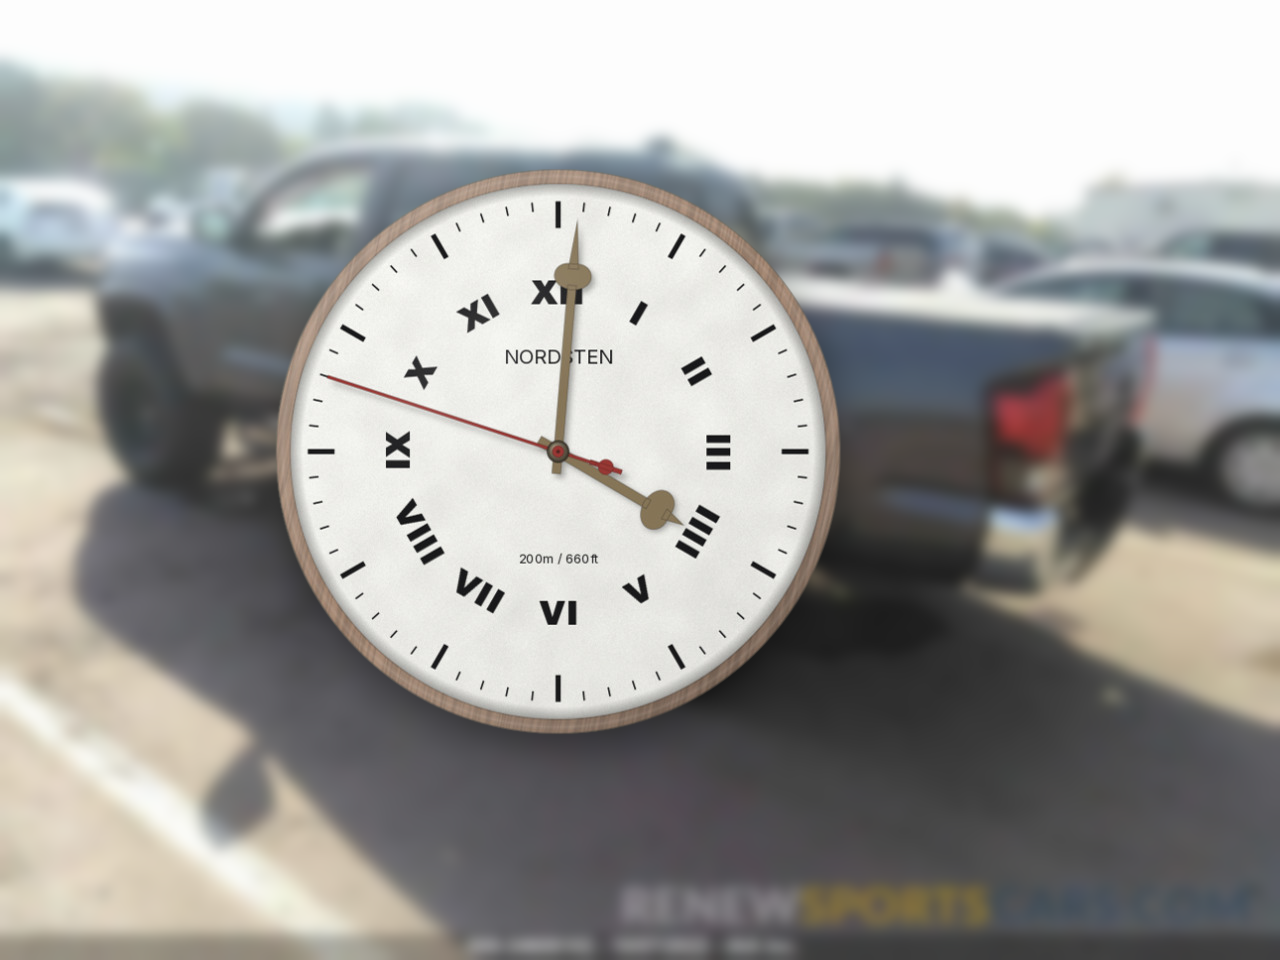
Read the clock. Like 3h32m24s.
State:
4h00m48s
